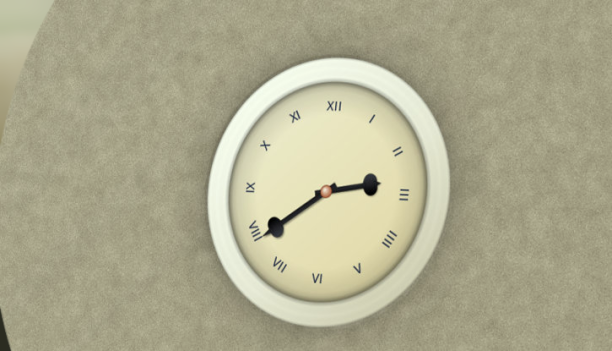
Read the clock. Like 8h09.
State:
2h39
